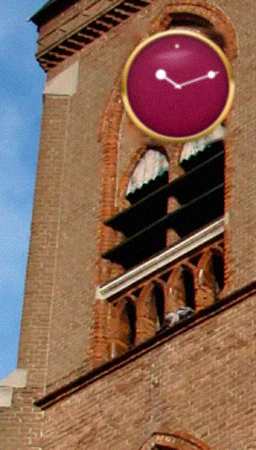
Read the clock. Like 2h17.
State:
10h12
